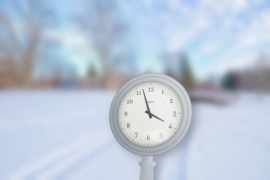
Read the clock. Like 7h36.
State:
3h57
